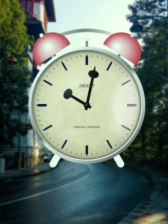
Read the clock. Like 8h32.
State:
10h02
